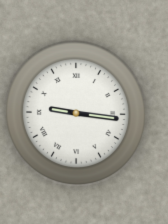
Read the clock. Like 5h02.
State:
9h16
